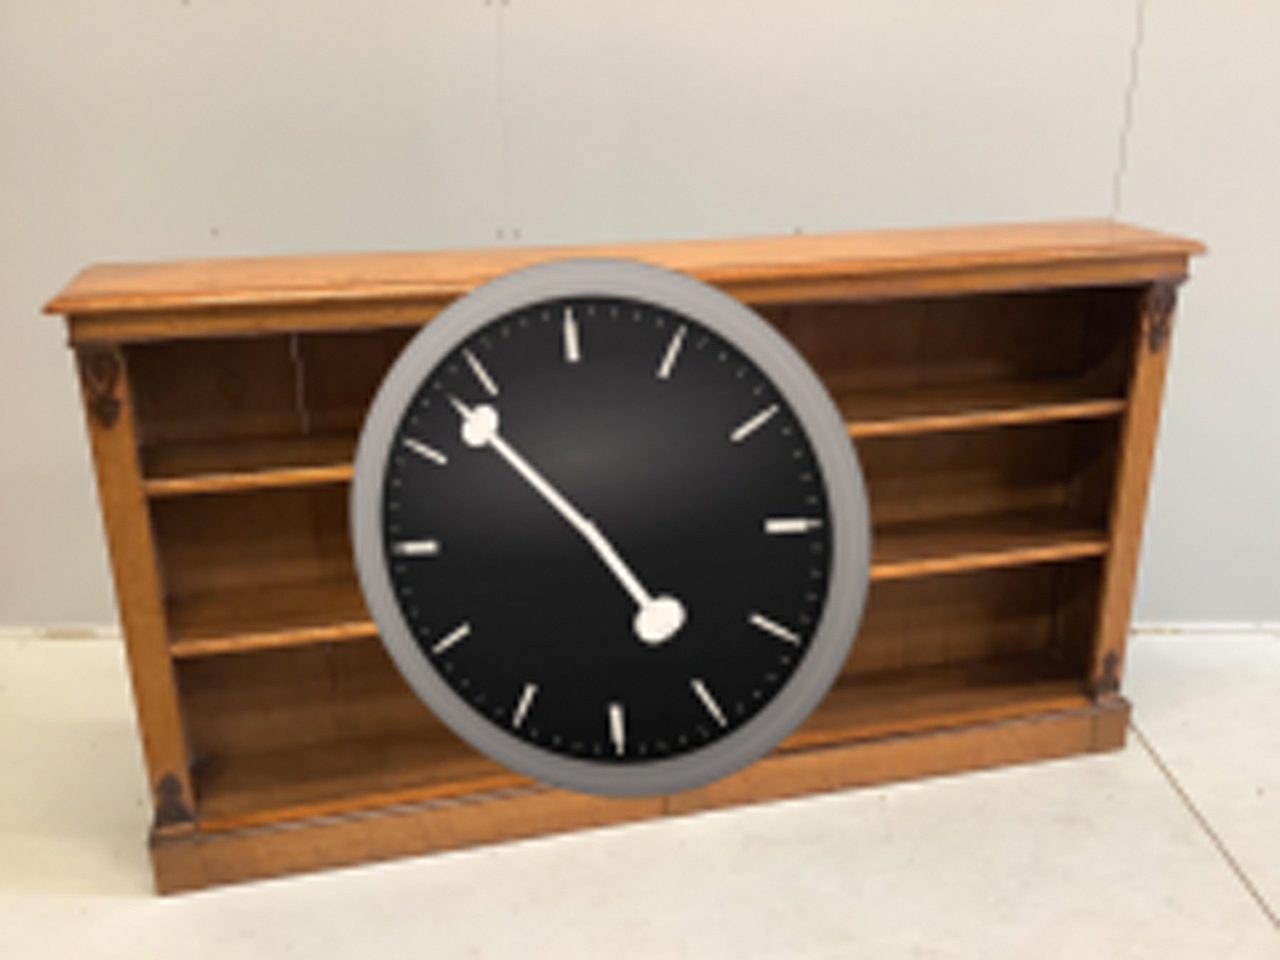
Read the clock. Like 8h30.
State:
4h53
